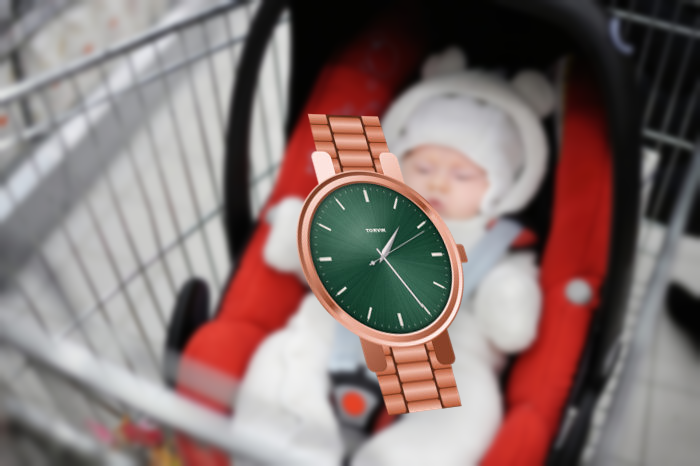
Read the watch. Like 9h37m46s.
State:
1h25m11s
